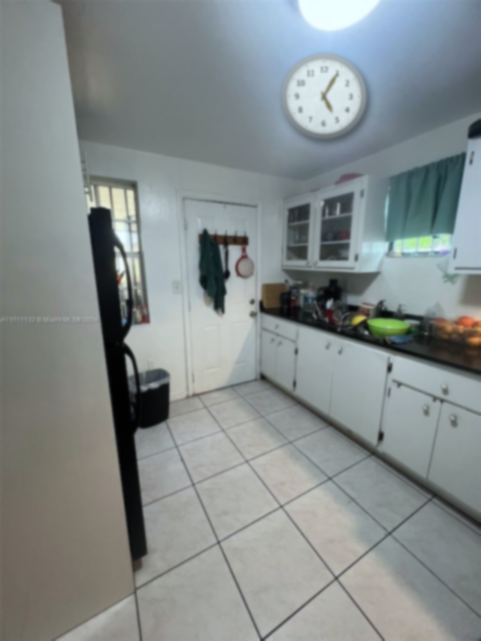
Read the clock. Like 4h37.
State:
5h05
